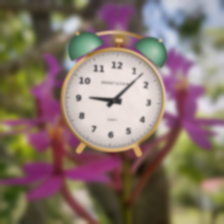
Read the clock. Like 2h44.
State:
9h07
